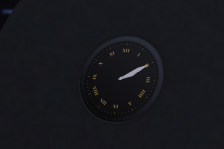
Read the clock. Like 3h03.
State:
2h10
